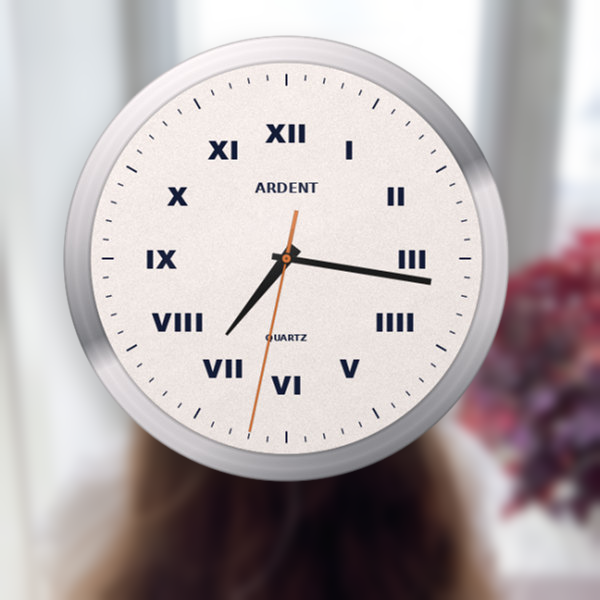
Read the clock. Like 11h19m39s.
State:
7h16m32s
